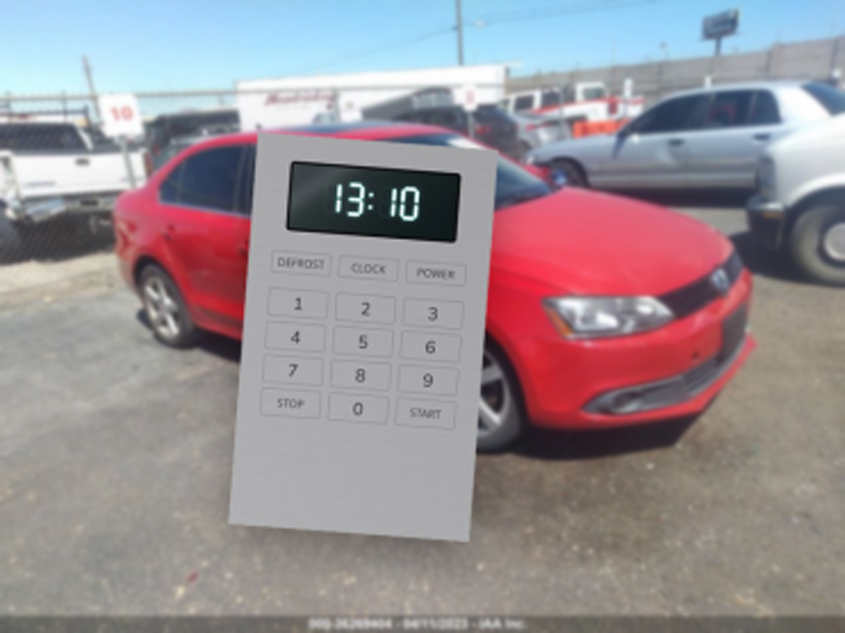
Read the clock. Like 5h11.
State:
13h10
